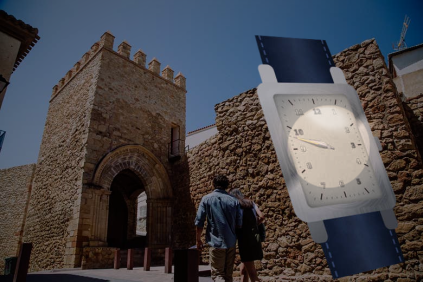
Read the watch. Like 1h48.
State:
9h48
